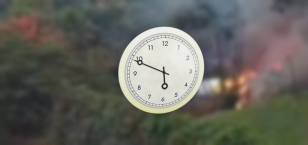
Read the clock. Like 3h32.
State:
5h49
